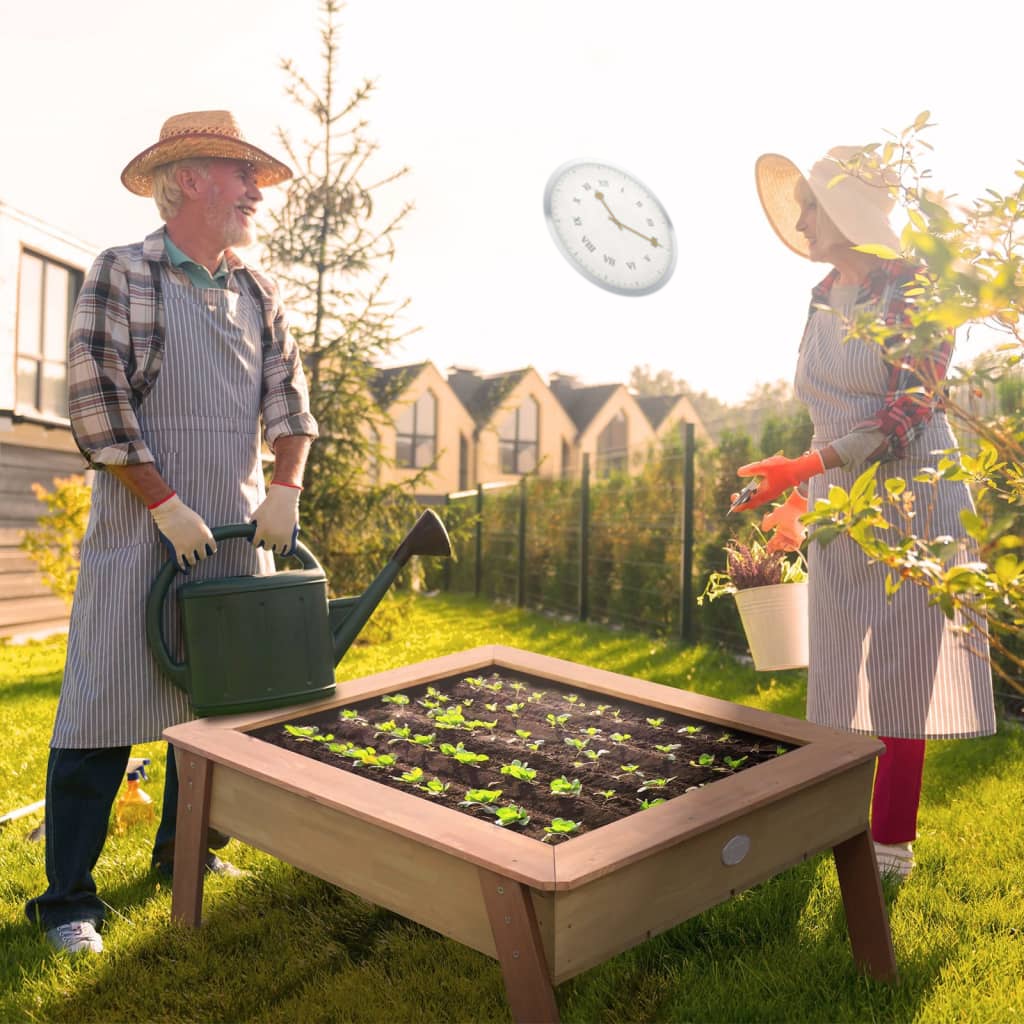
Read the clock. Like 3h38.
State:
11h20
